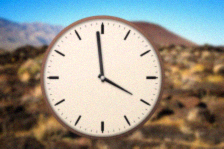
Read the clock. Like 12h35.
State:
3h59
